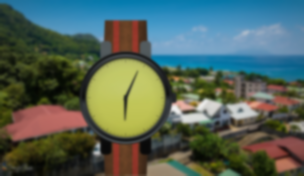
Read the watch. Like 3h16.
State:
6h04
